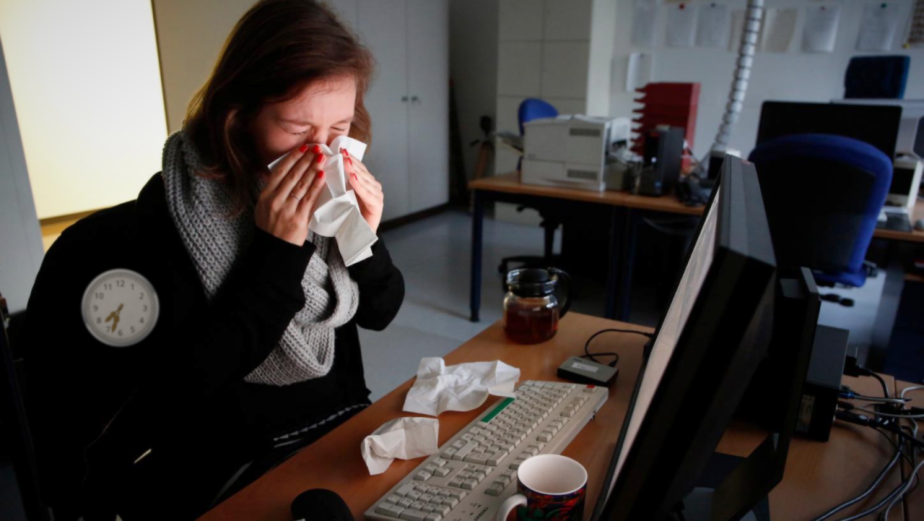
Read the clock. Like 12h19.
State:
7h33
